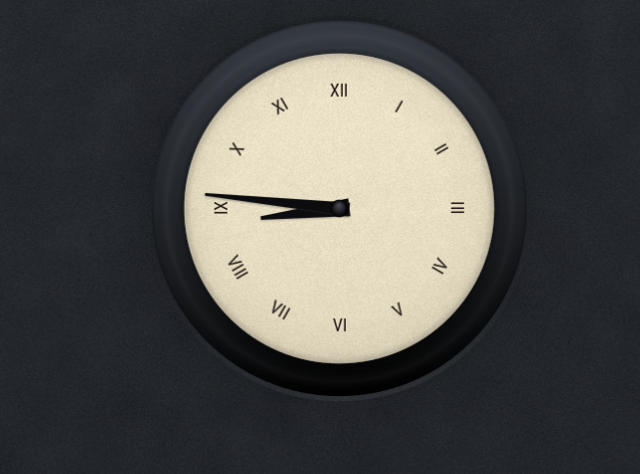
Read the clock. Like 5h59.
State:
8h46
